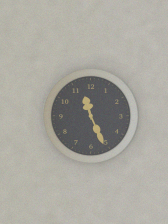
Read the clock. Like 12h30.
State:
11h26
